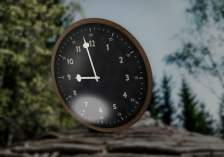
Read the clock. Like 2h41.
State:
8h58
